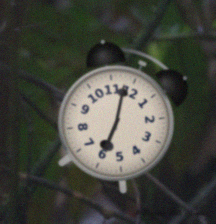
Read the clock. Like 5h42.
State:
5h58
